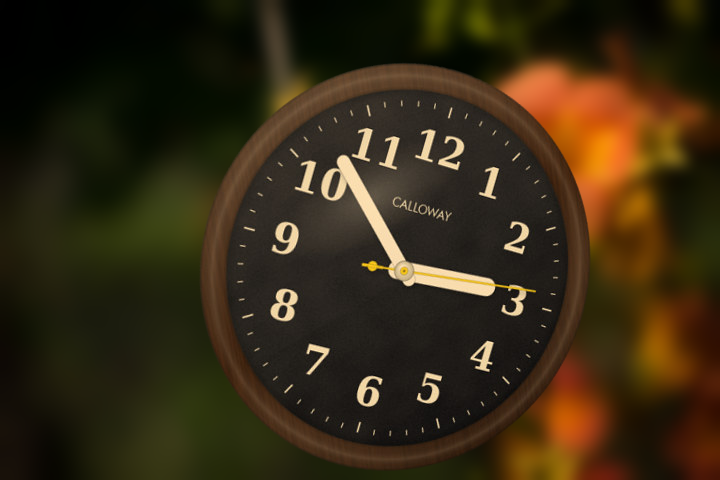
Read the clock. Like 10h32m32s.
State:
2h52m14s
